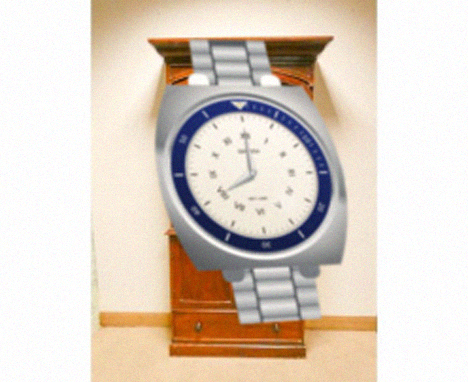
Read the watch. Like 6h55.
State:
8h00
